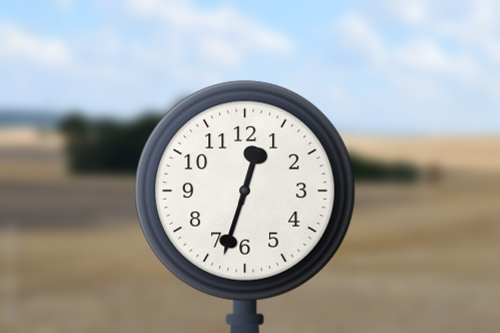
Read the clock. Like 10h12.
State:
12h33
